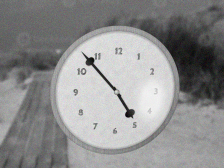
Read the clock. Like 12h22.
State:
4h53
